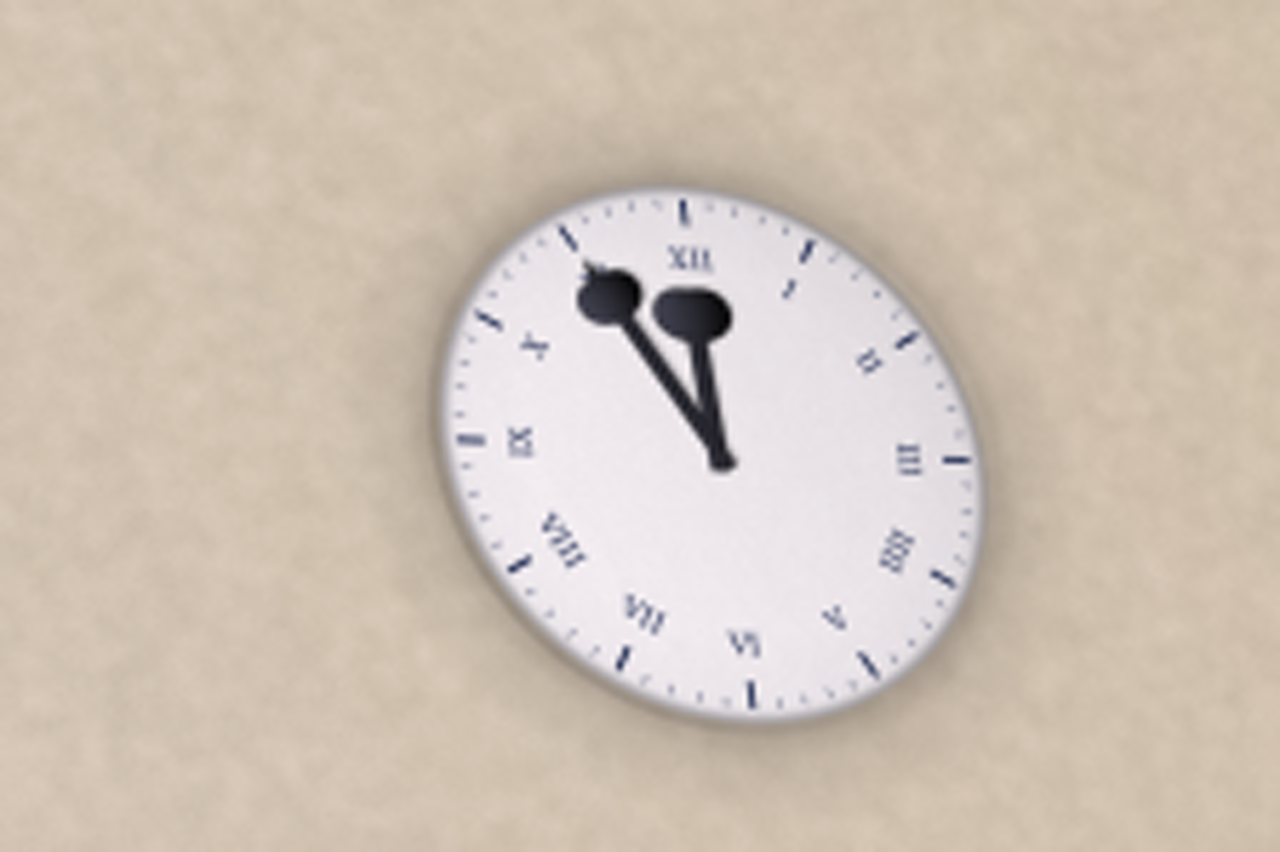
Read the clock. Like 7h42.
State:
11h55
